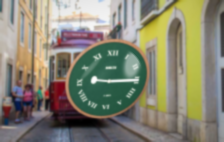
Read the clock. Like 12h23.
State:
9h15
